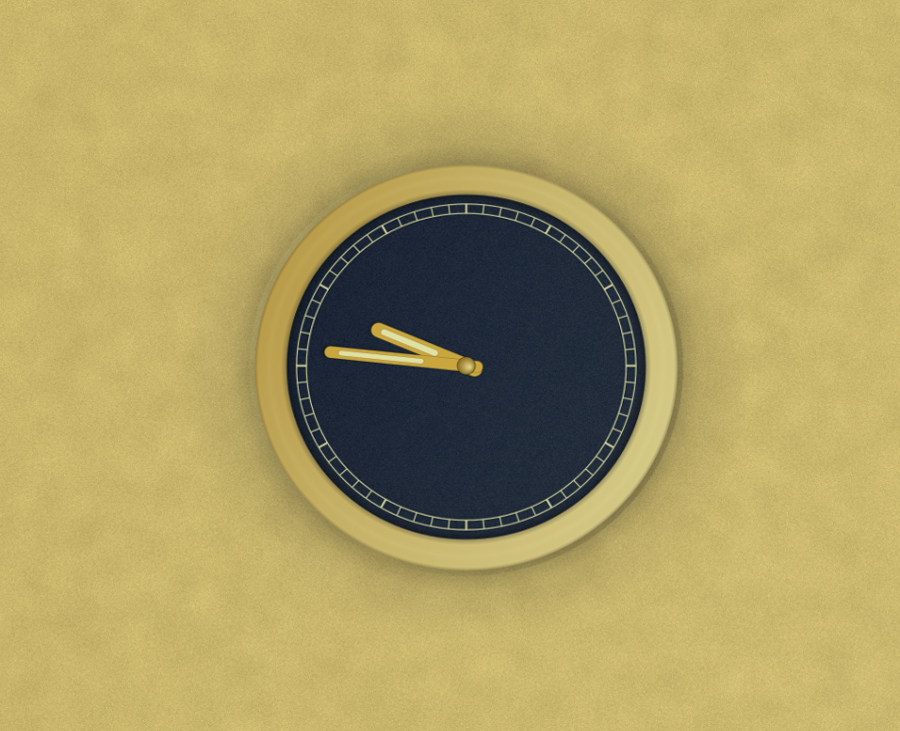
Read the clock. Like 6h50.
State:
9h46
